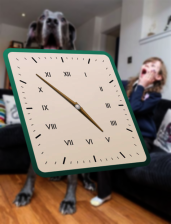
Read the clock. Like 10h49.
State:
4h53
